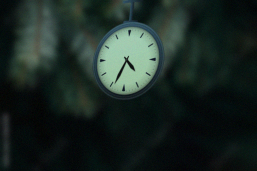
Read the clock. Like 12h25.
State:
4h34
